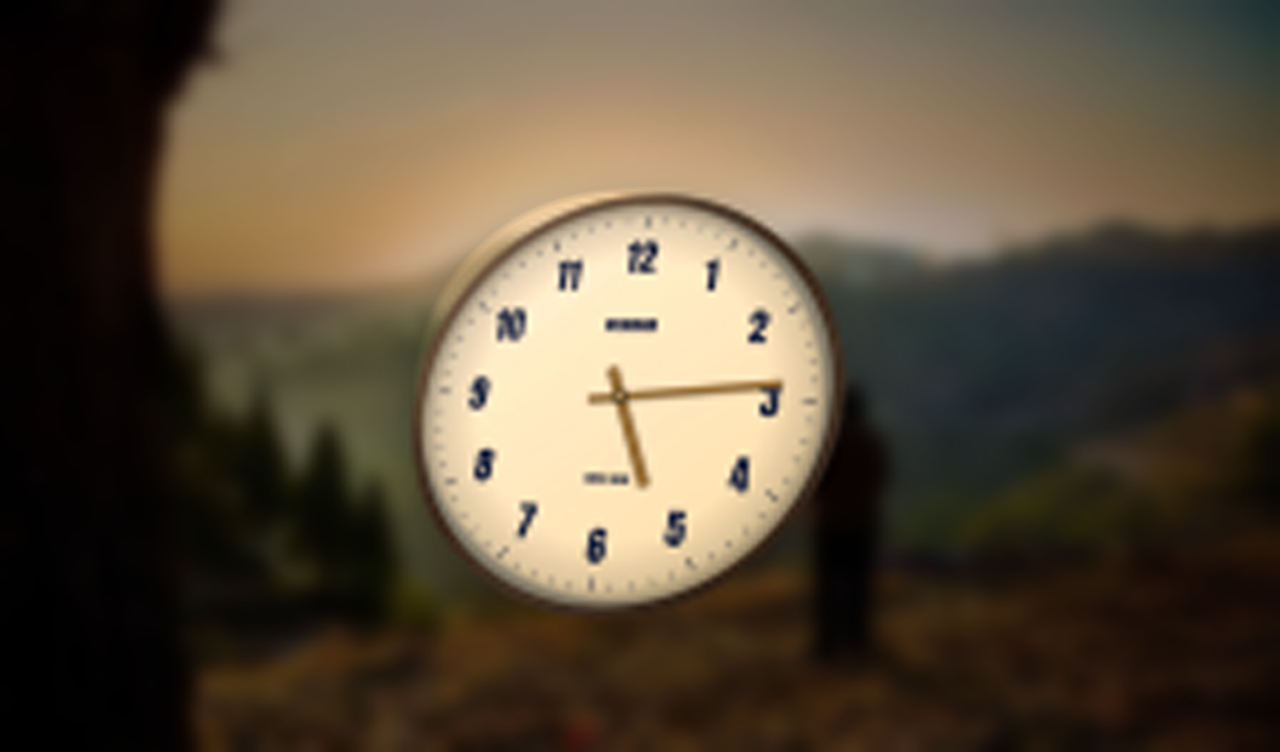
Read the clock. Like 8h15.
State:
5h14
